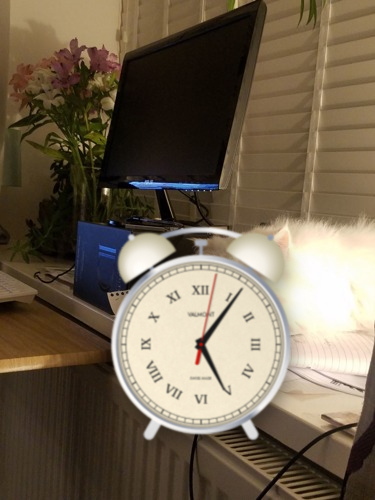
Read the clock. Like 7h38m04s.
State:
5h06m02s
